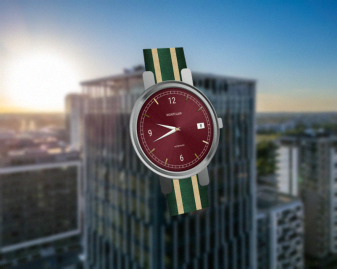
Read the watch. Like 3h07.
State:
9h42
